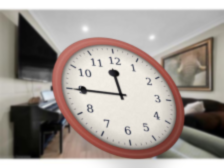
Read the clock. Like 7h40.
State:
11h45
